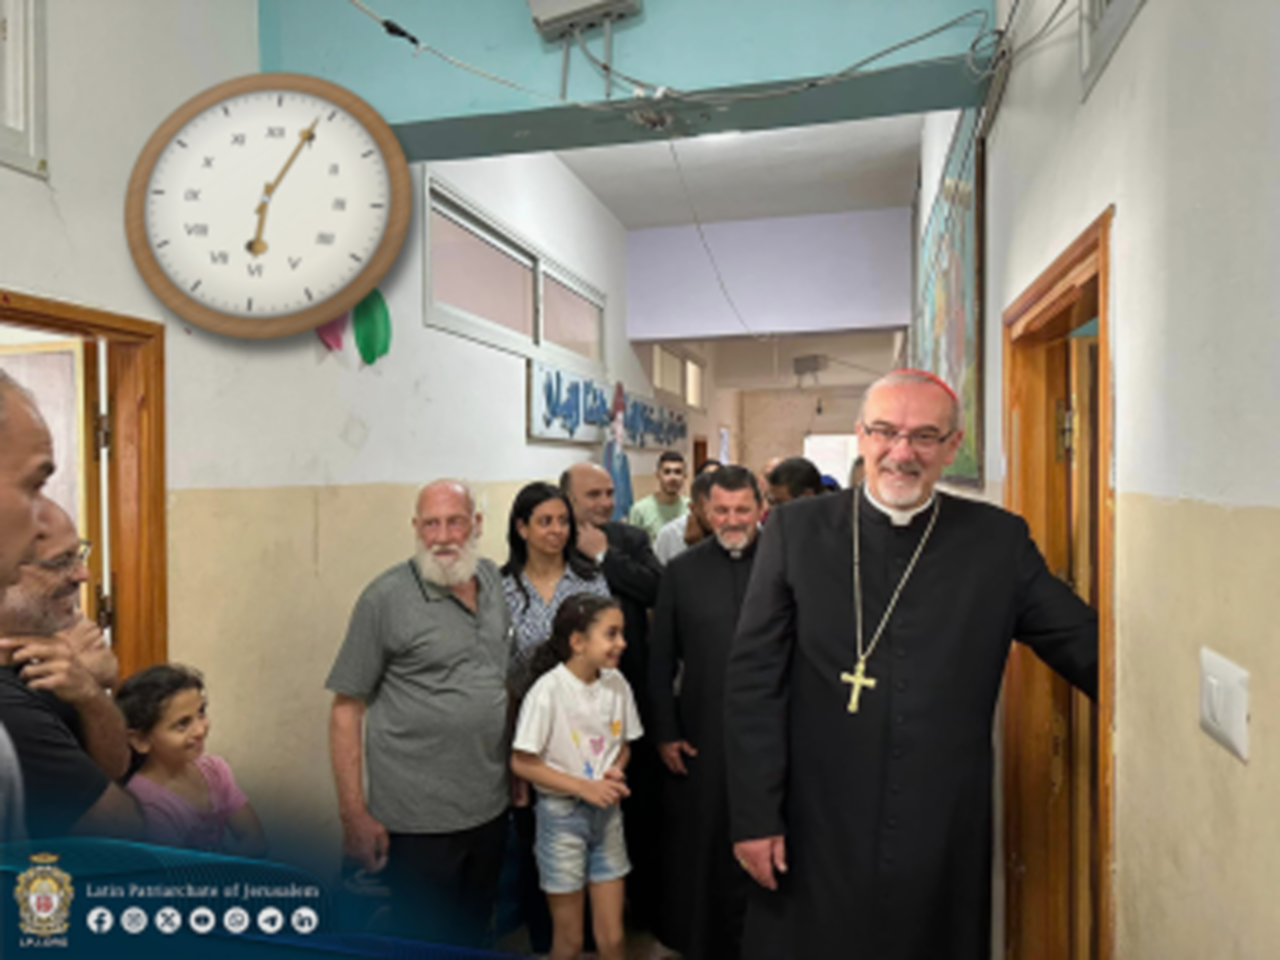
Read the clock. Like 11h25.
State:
6h04
